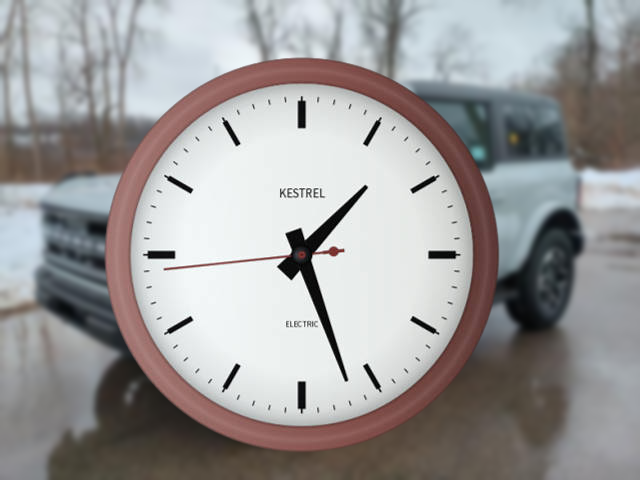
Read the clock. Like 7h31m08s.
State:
1h26m44s
